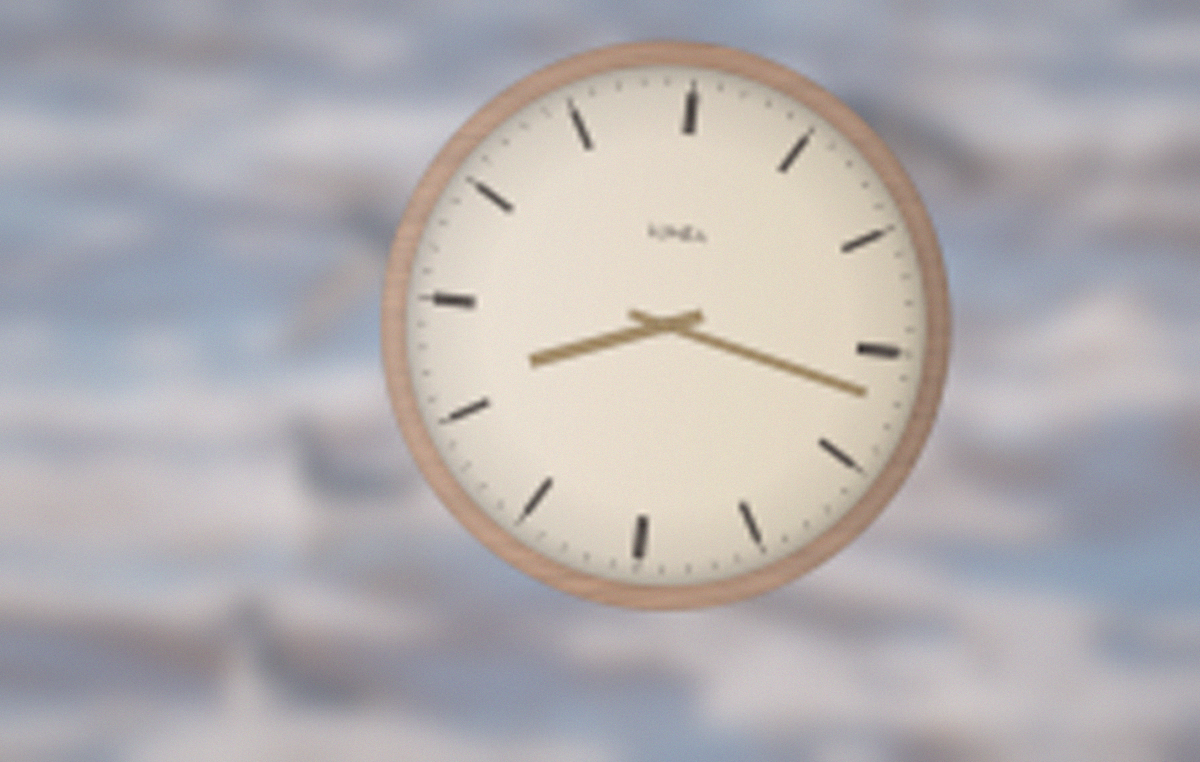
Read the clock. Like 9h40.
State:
8h17
